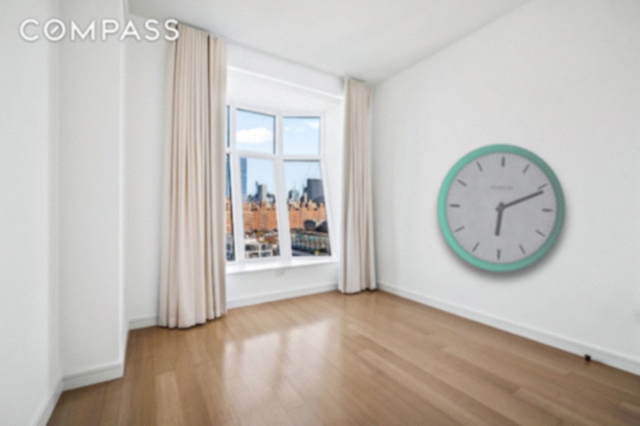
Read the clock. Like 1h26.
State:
6h11
